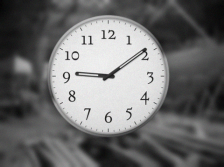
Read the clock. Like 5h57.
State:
9h09
